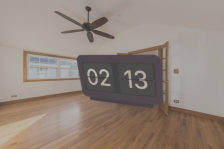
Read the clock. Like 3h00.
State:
2h13
